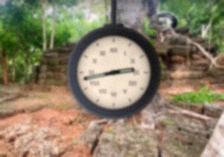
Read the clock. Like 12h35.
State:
2h43
